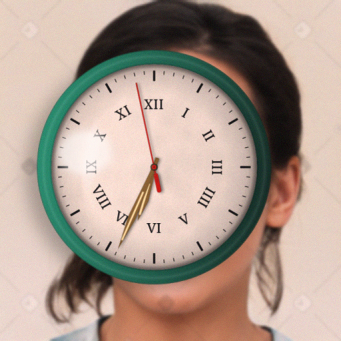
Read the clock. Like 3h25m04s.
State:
6h33m58s
